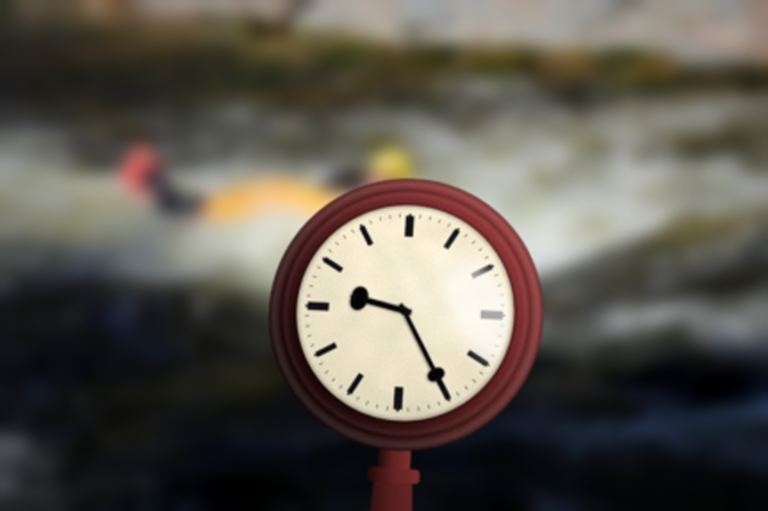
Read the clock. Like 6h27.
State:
9h25
